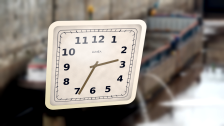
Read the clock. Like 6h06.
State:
2h34
